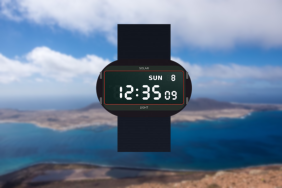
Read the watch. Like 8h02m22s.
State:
12h35m09s
